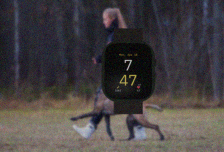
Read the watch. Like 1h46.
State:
7h47
